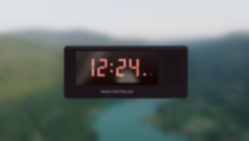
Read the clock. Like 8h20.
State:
12h24
